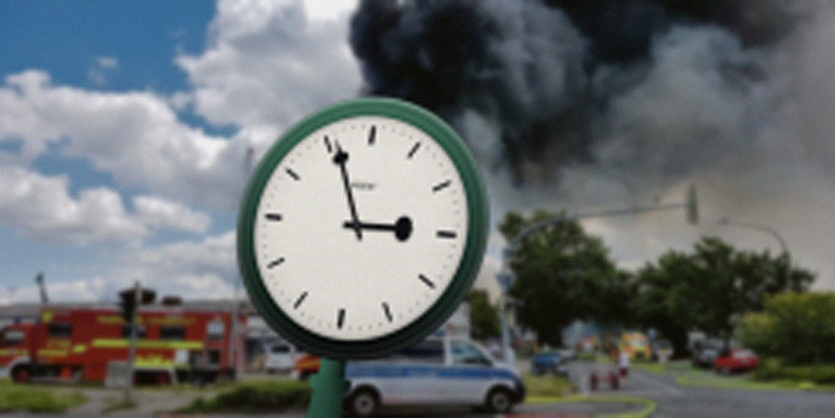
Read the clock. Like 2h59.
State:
2h56
